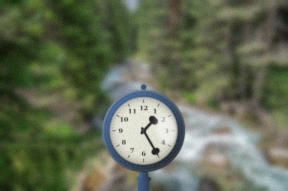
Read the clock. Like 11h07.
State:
1h25
